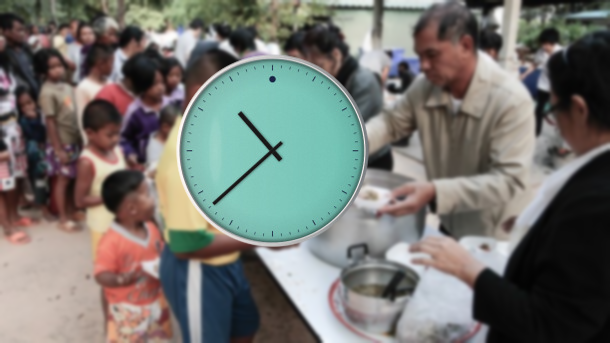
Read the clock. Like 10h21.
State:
10h38
